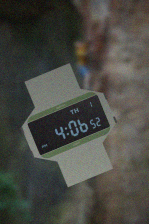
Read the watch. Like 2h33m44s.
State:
4h06m52s
